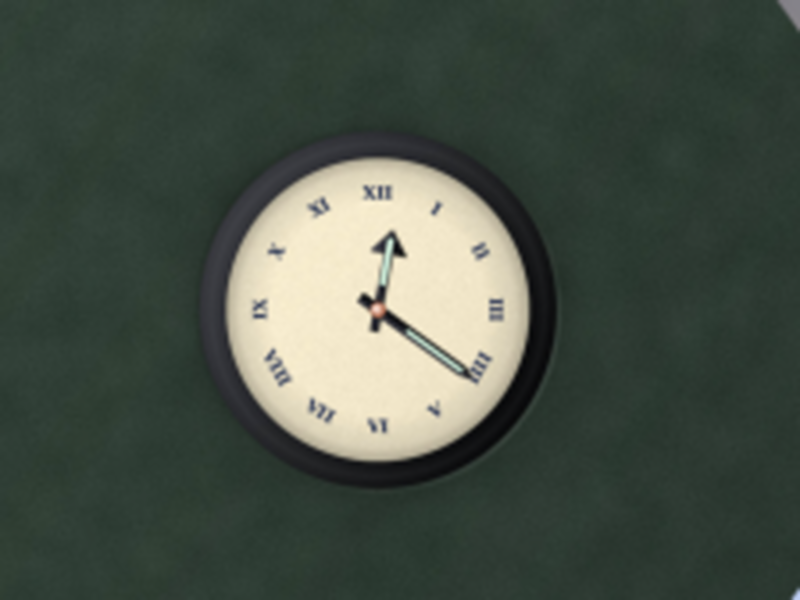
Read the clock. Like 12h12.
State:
12h21
